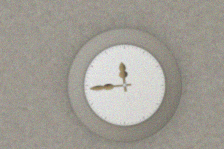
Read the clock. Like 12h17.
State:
11h44
